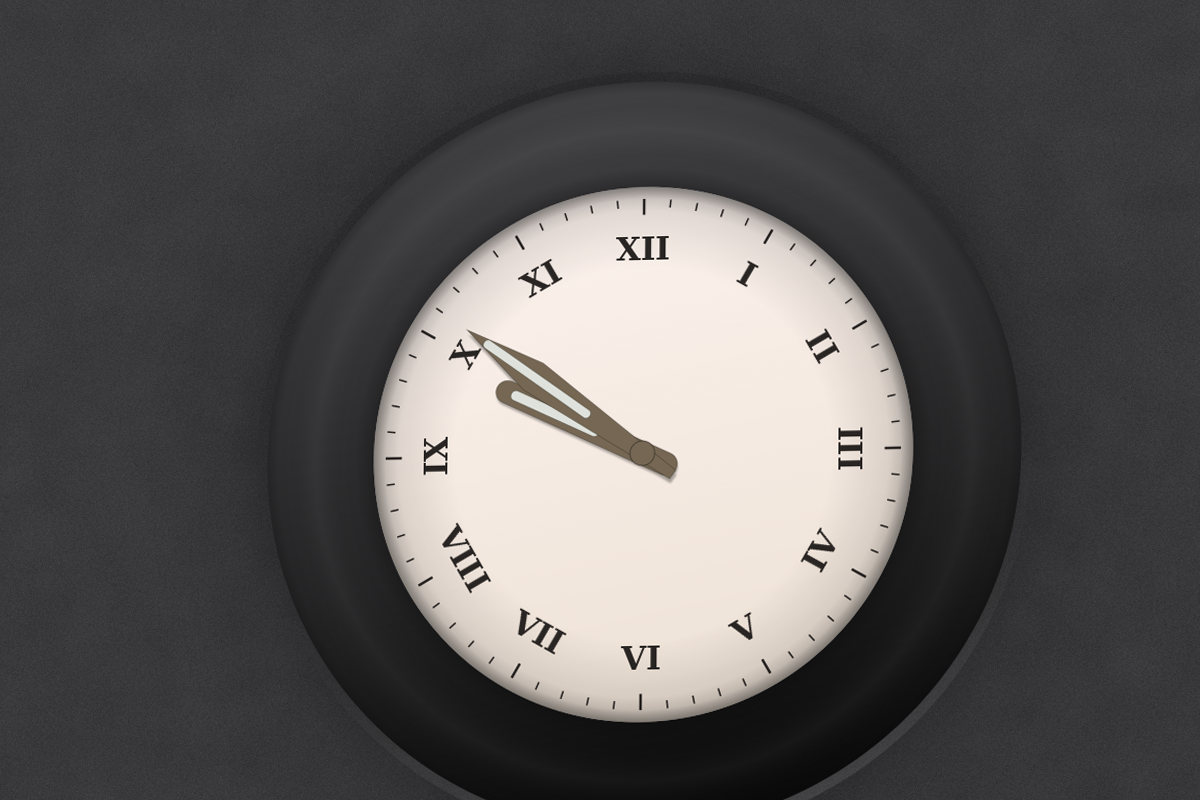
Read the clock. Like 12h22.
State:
9h51
